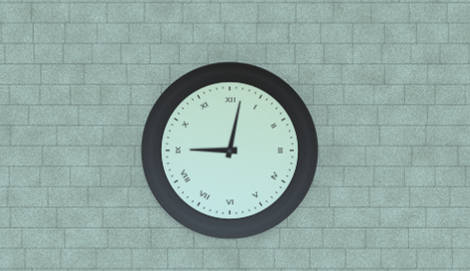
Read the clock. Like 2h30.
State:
9h02
